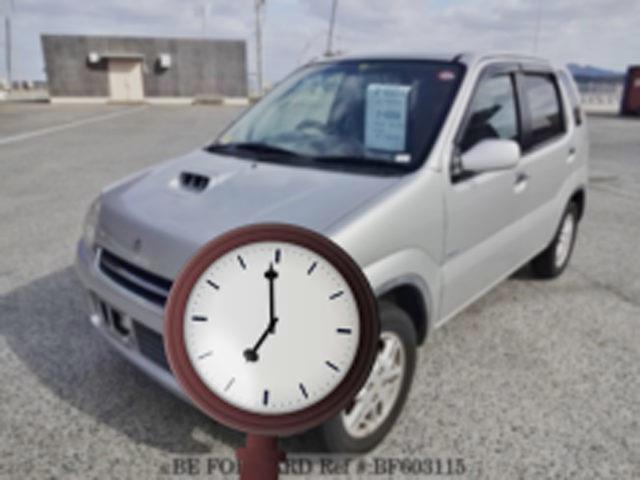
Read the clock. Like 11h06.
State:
6h59
